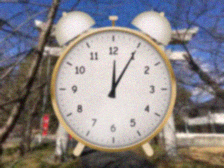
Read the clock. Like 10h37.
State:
12h05
